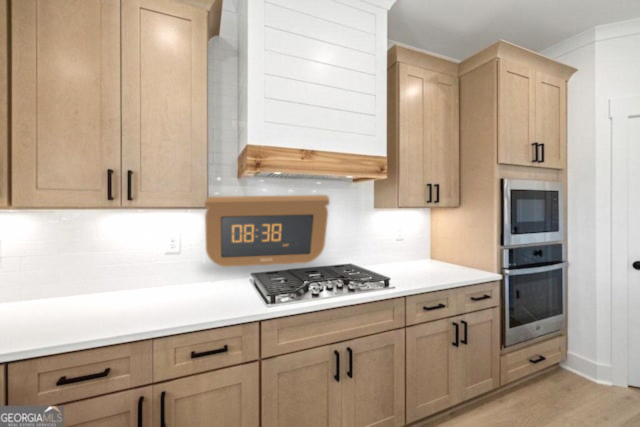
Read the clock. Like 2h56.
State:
8h38
